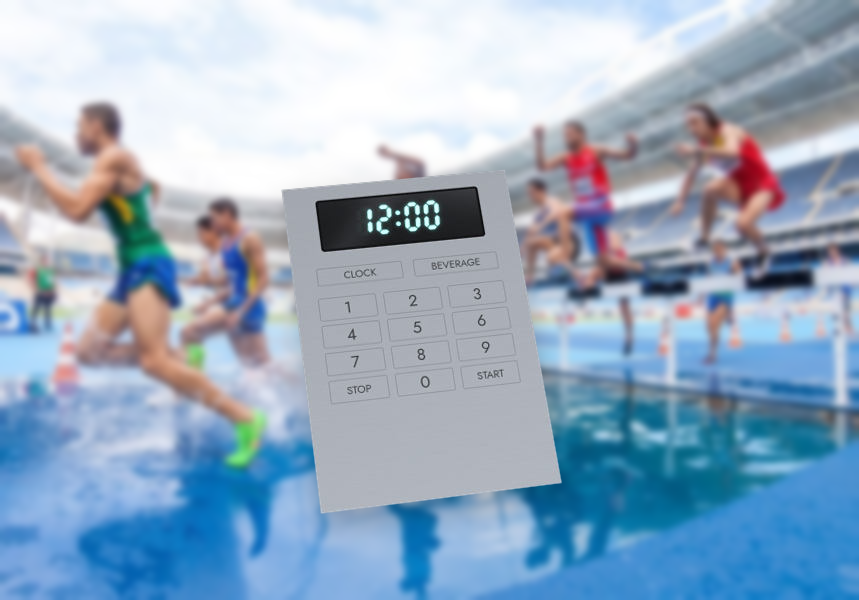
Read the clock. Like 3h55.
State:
12h00
